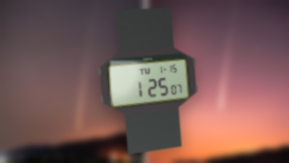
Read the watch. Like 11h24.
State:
1h25
